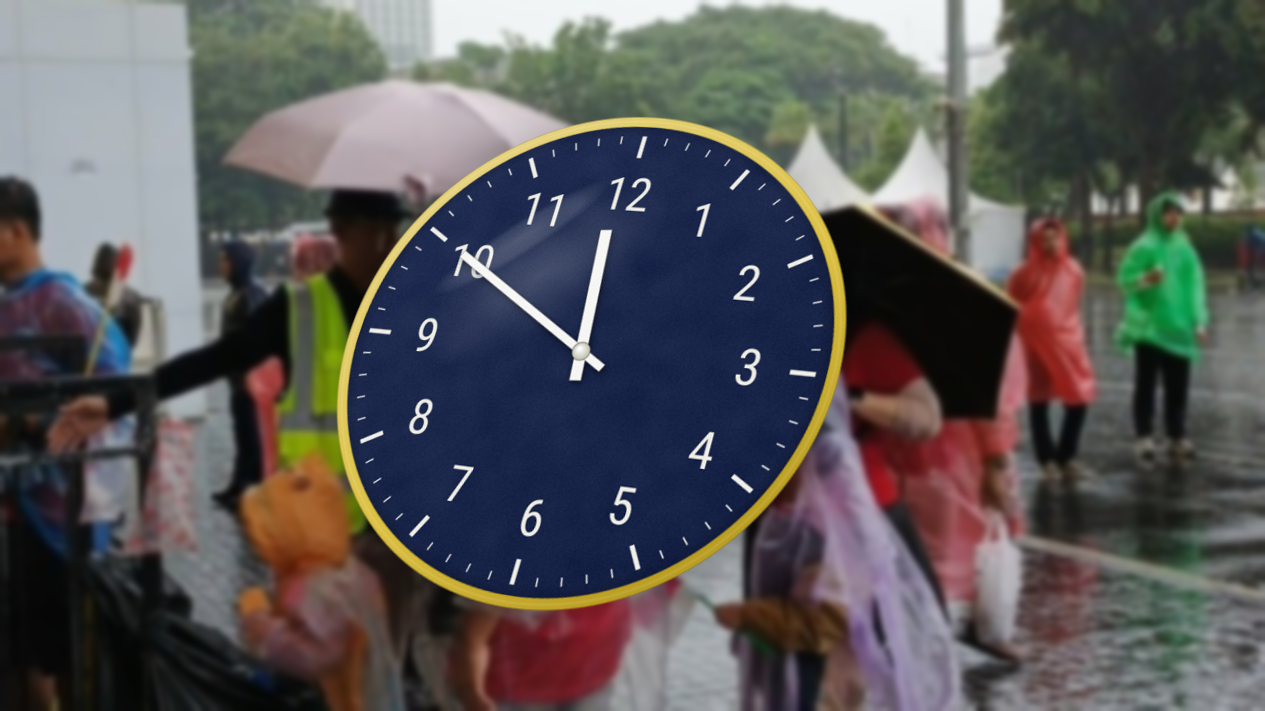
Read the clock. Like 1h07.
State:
11h50
